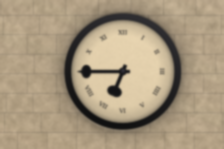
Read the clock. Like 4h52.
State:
6h45
